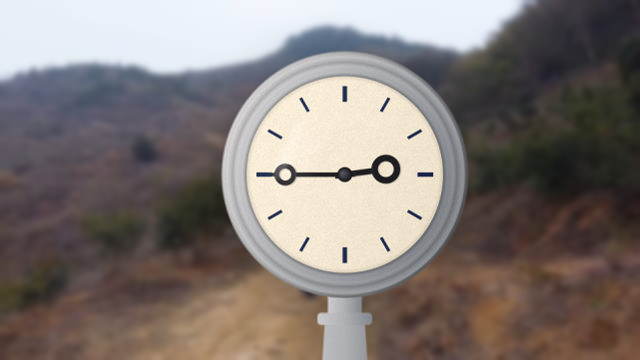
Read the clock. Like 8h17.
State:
2h45
